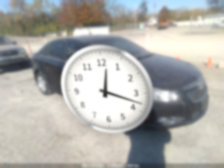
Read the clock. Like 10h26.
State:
12h18
